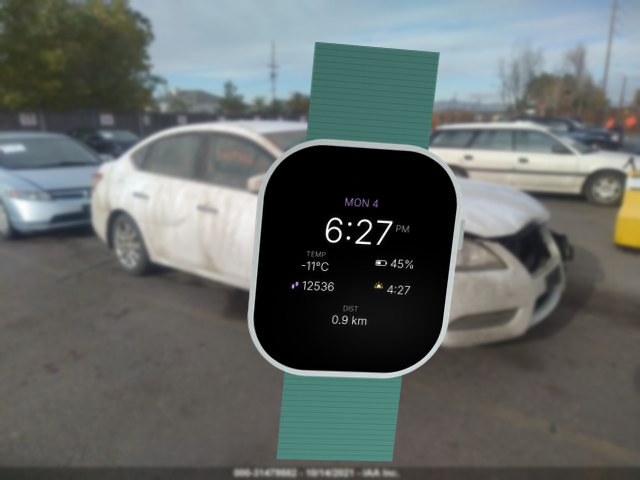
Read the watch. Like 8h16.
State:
6h27
